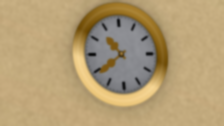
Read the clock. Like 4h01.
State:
10h39
